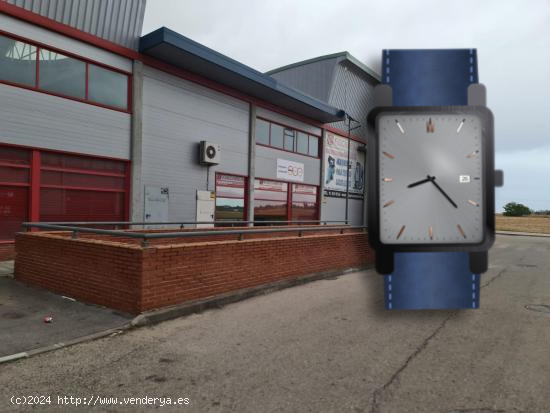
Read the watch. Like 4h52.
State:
8h23
